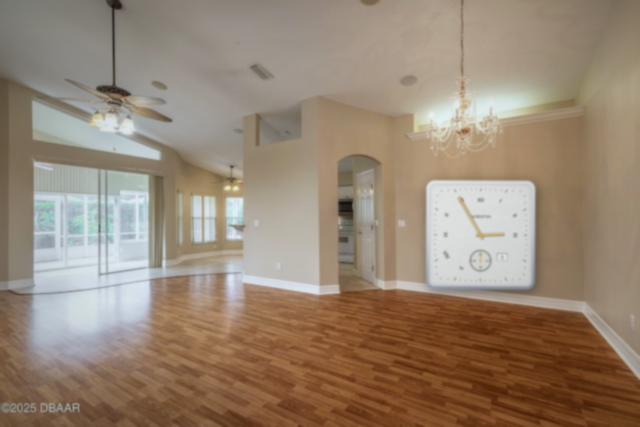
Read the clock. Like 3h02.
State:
2h55
